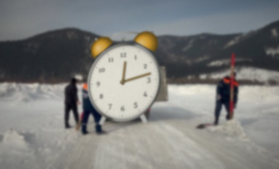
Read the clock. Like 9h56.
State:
12h13
